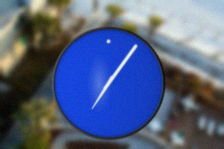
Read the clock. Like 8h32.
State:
7h06
